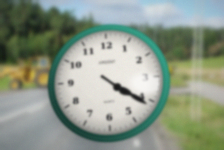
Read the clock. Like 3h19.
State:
4h21
